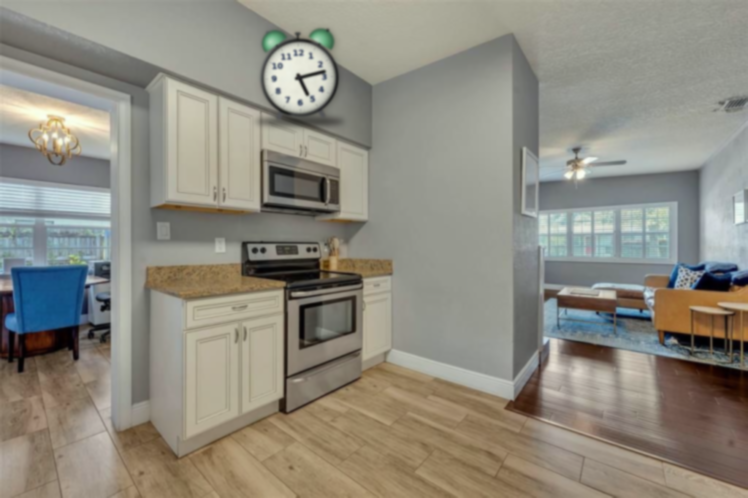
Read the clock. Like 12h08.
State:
5h13
